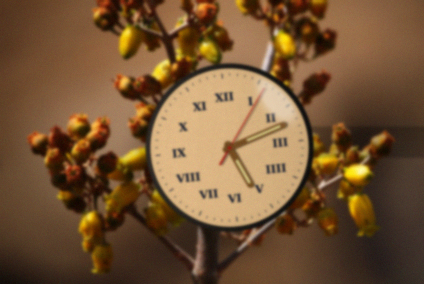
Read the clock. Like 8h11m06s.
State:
5h12m06s
